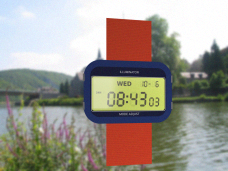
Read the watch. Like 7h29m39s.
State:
8h43m03s
